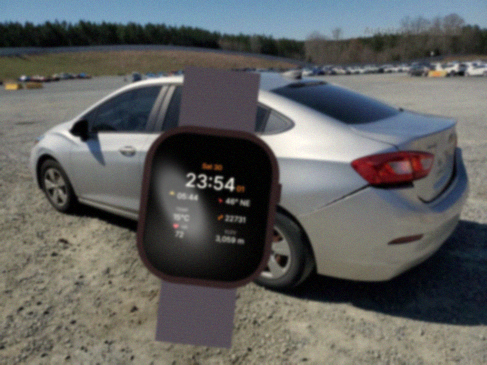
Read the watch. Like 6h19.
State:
23h54
